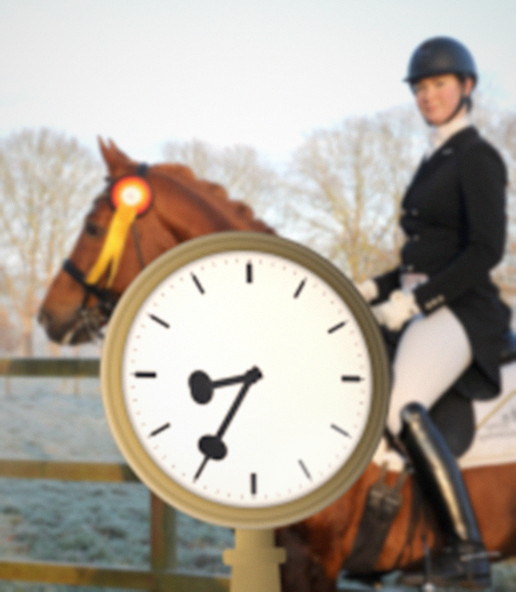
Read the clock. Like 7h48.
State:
8h35
